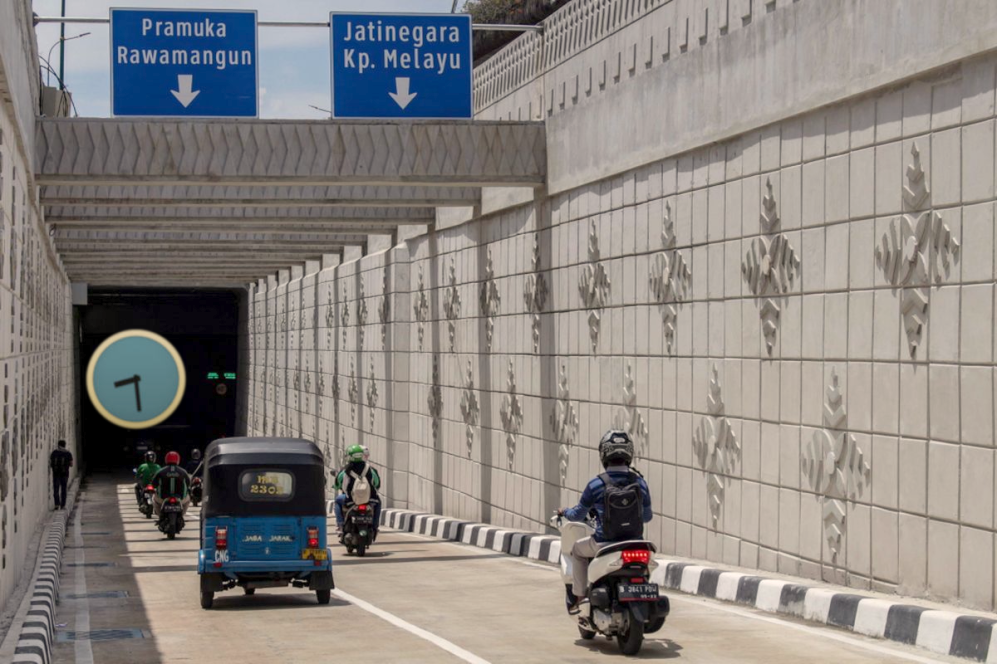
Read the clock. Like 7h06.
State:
8h29
